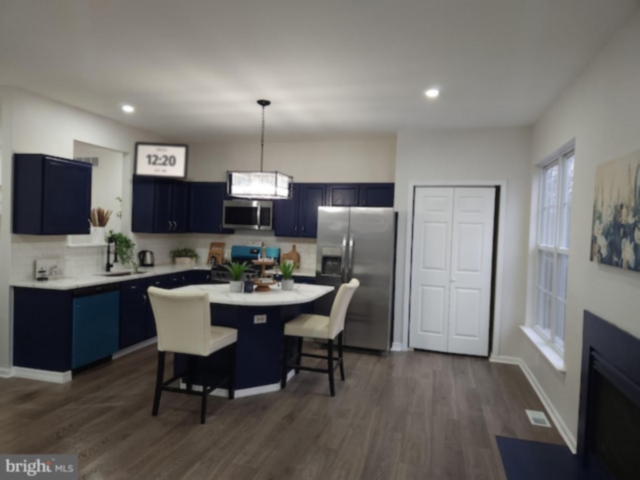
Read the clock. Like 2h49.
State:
12h20
